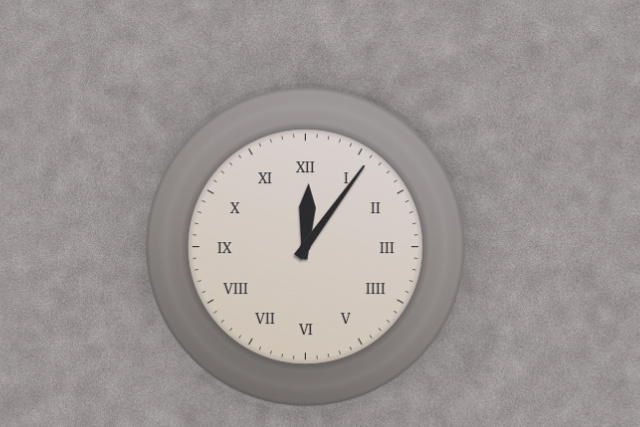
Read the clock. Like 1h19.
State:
12h06
